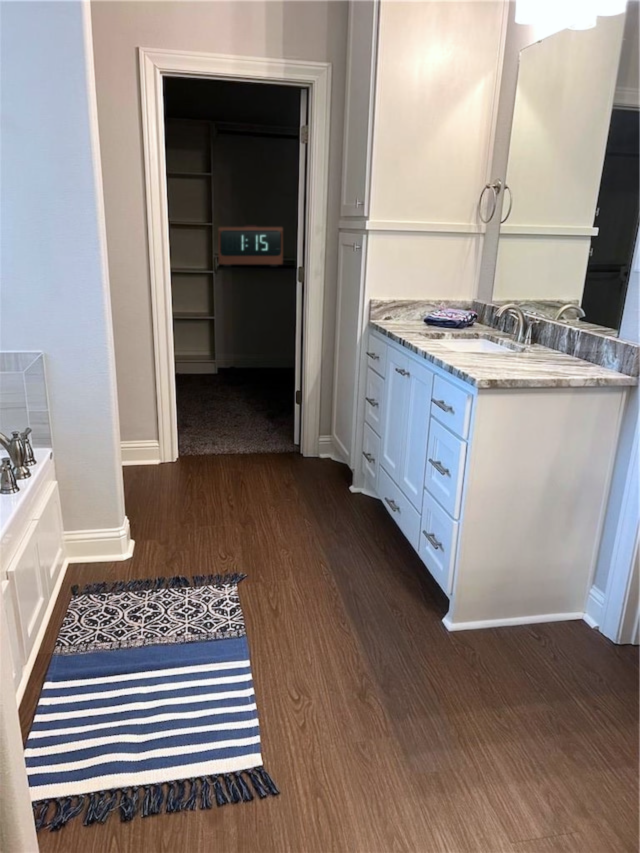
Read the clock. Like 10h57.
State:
1h15
